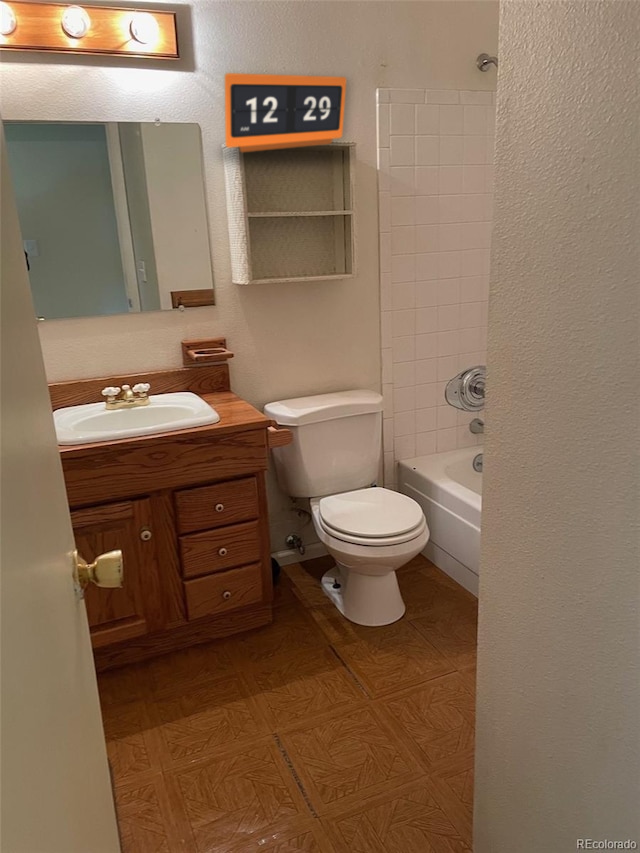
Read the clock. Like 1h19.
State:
12h29
